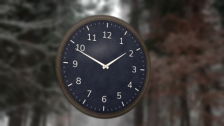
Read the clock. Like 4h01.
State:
1h49
